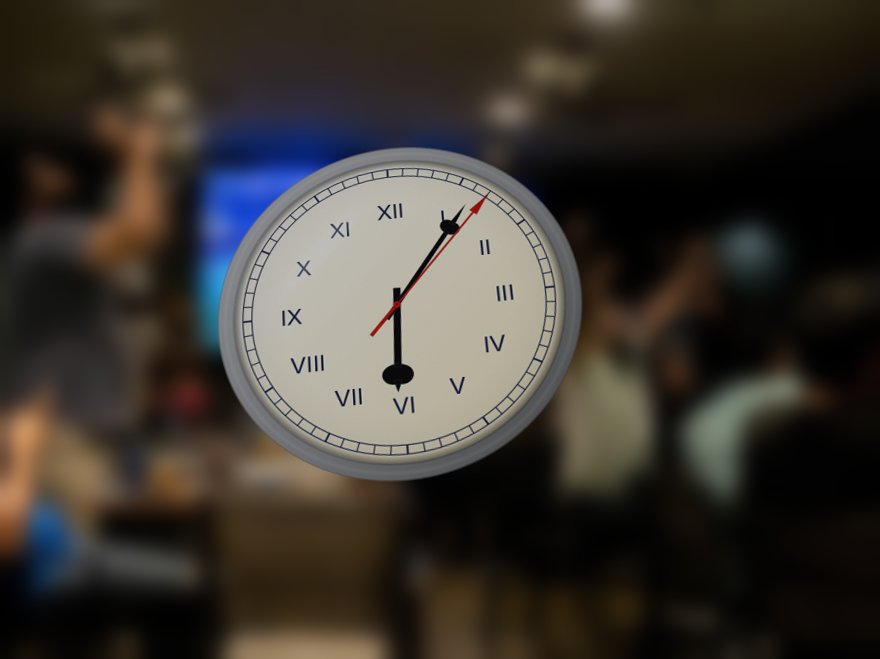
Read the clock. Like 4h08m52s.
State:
6h06m07s
